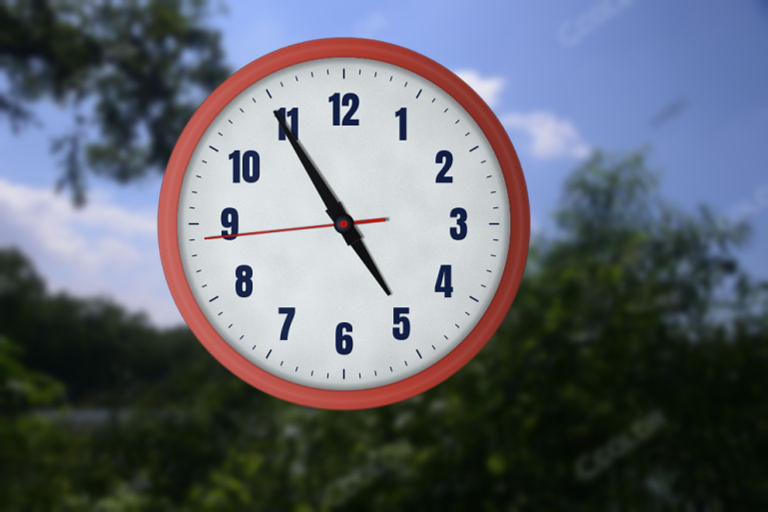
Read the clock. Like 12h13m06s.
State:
4h54m44s
